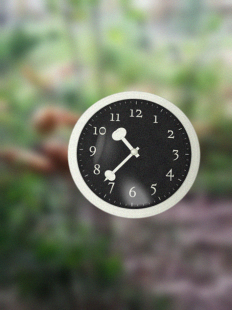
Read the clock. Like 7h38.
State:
10h37
